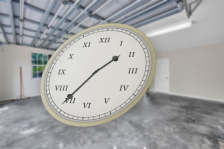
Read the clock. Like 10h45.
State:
1h36
